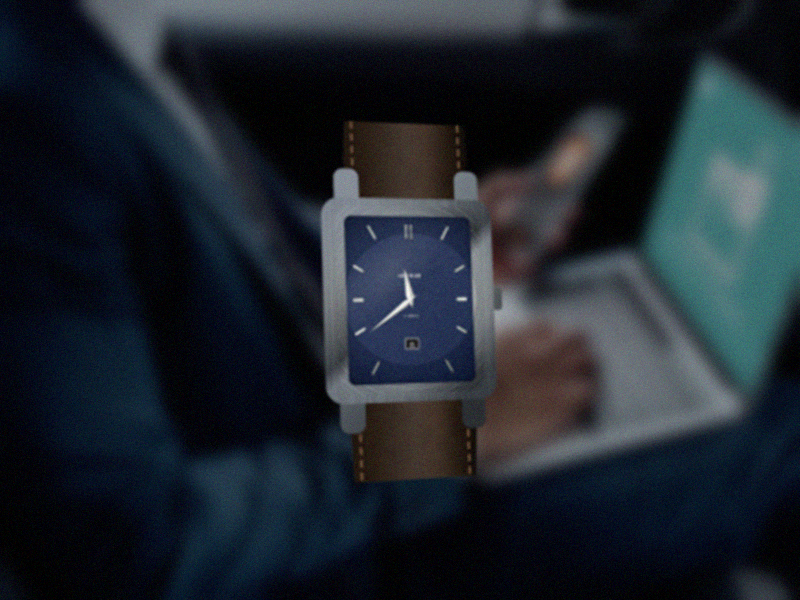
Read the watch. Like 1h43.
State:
11h39
